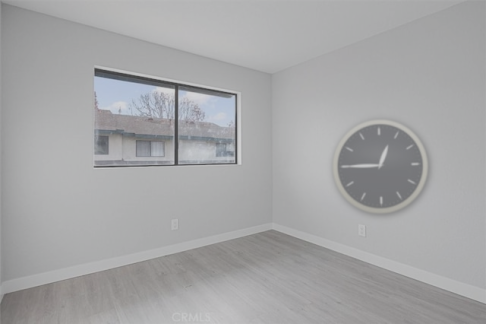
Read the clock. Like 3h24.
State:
12h45
